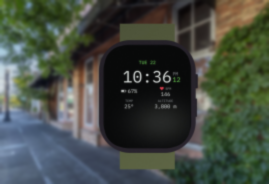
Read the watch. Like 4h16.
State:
10h36
